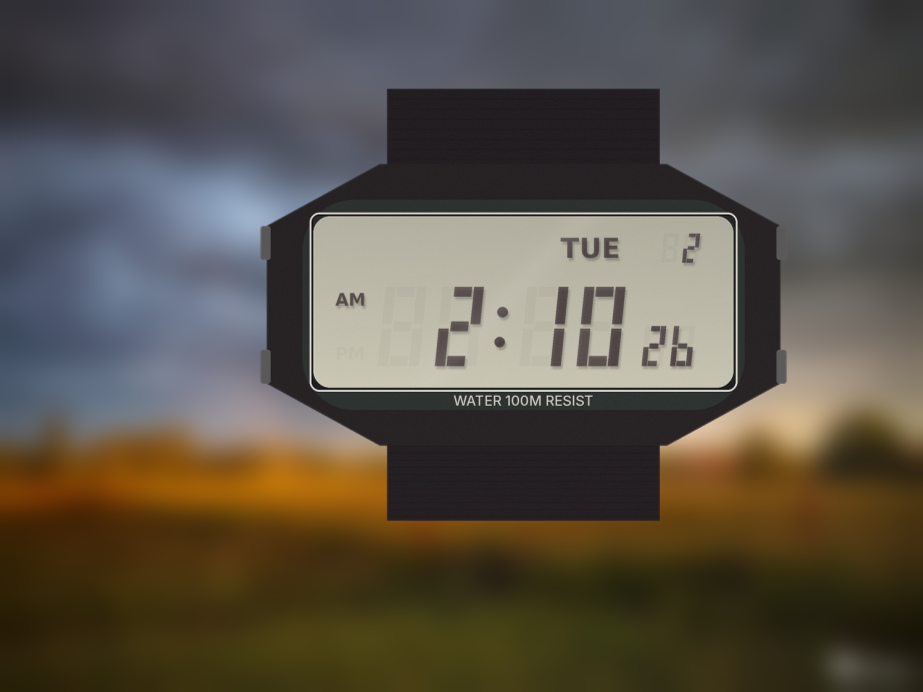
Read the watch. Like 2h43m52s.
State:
2h10m26s
